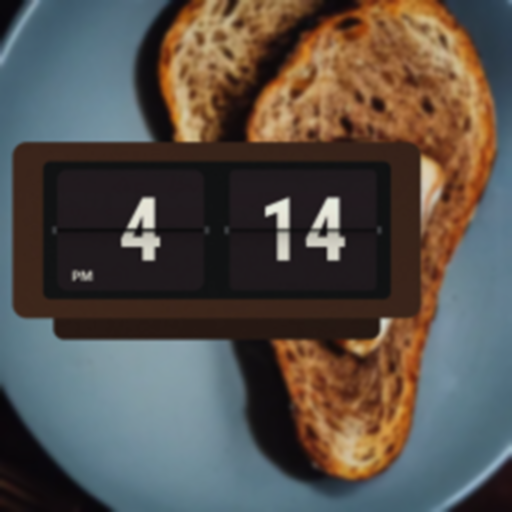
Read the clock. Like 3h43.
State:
4h14
